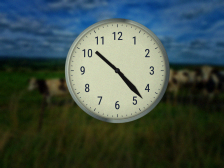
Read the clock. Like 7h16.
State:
10h23
